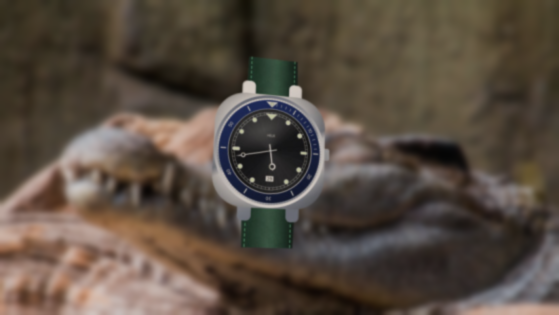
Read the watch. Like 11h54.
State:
5h43
